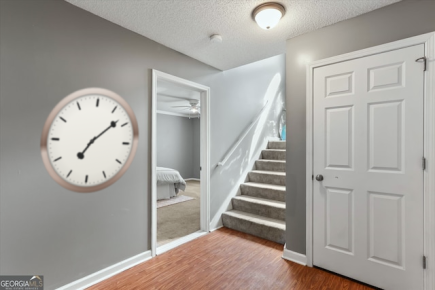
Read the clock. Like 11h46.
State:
7h08
